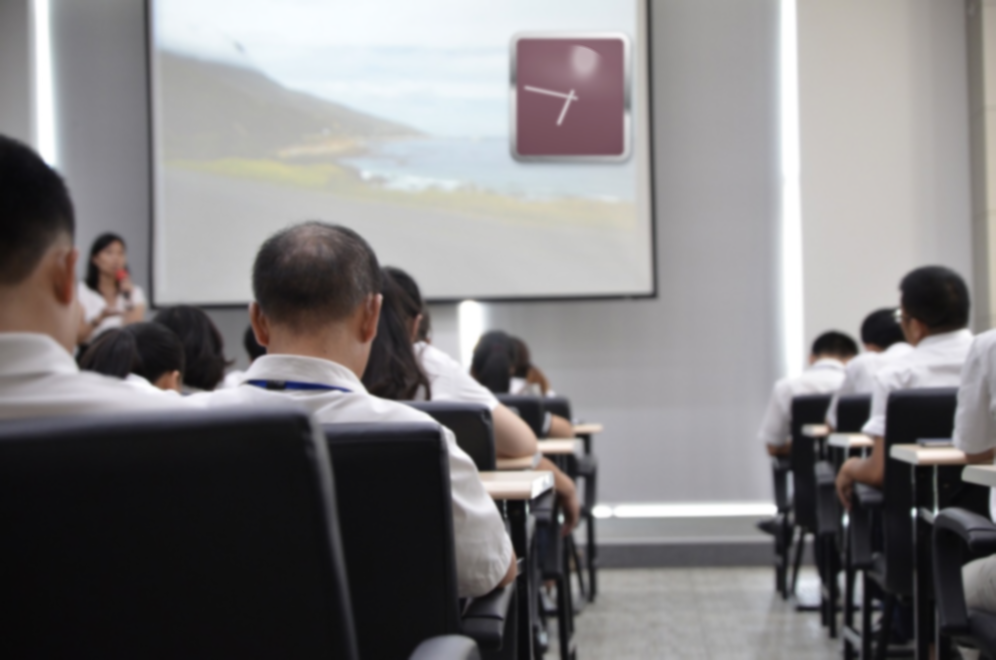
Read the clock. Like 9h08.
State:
6h47
